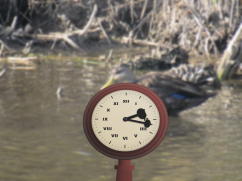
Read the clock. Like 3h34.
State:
2h17
